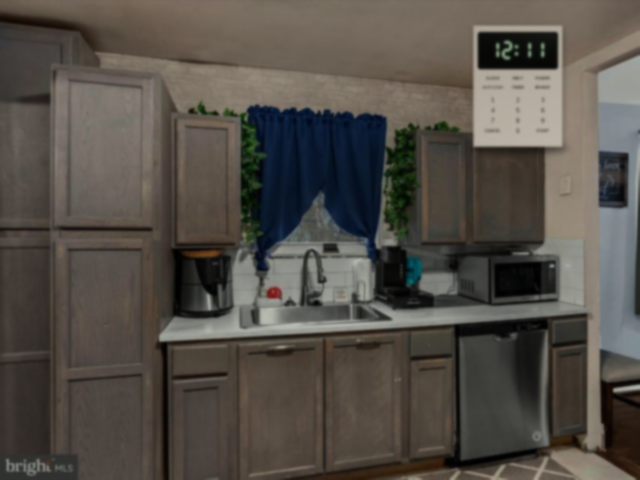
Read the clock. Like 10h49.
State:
12h11
